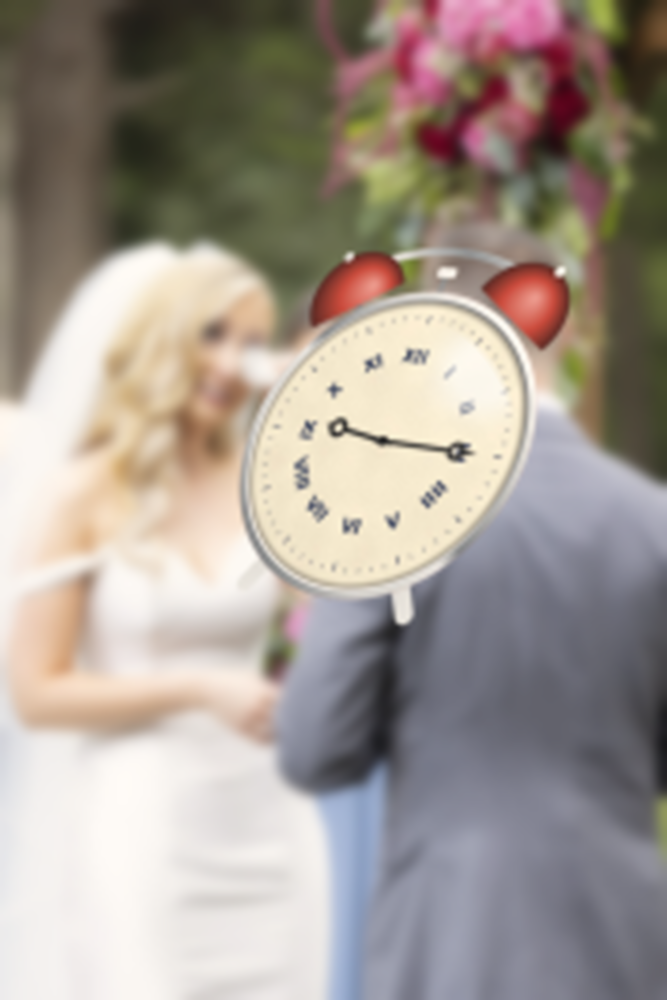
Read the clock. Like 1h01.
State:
9h15
